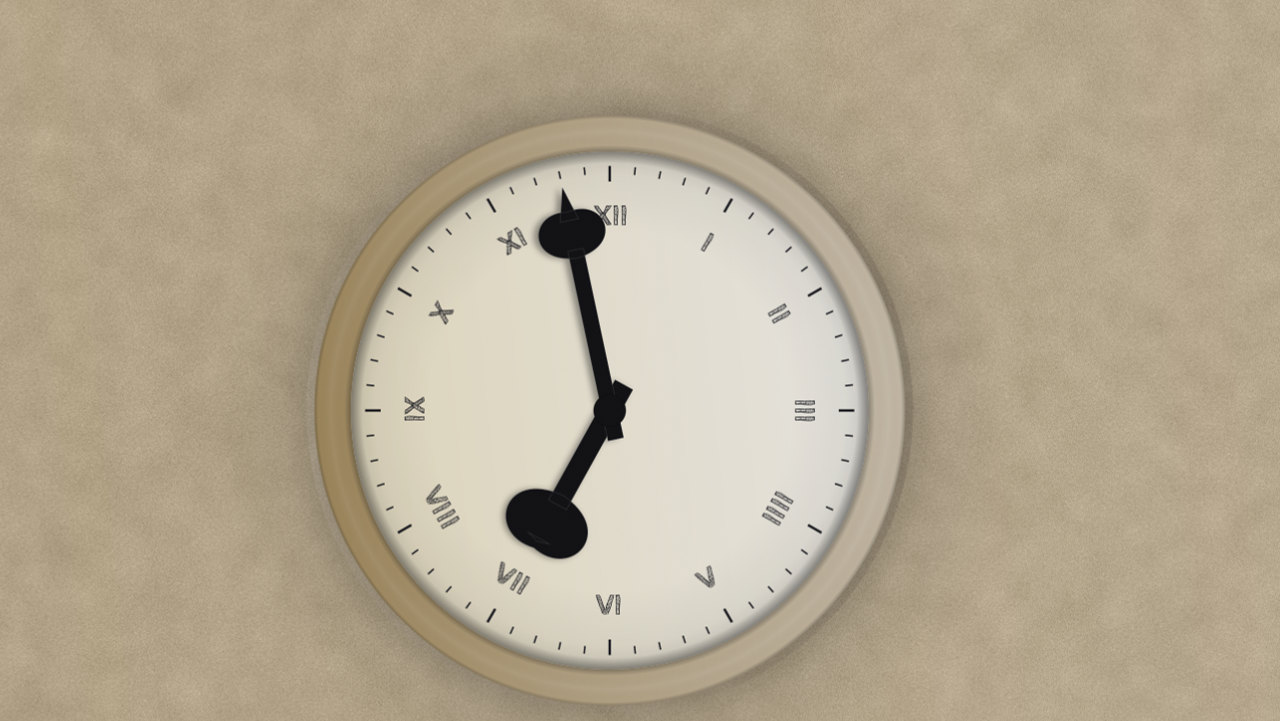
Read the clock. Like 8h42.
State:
6h58
